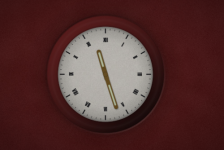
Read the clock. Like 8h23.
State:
11h27
